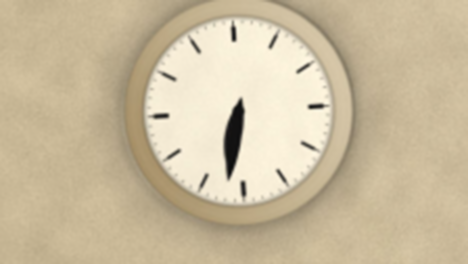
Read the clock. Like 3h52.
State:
6h32
